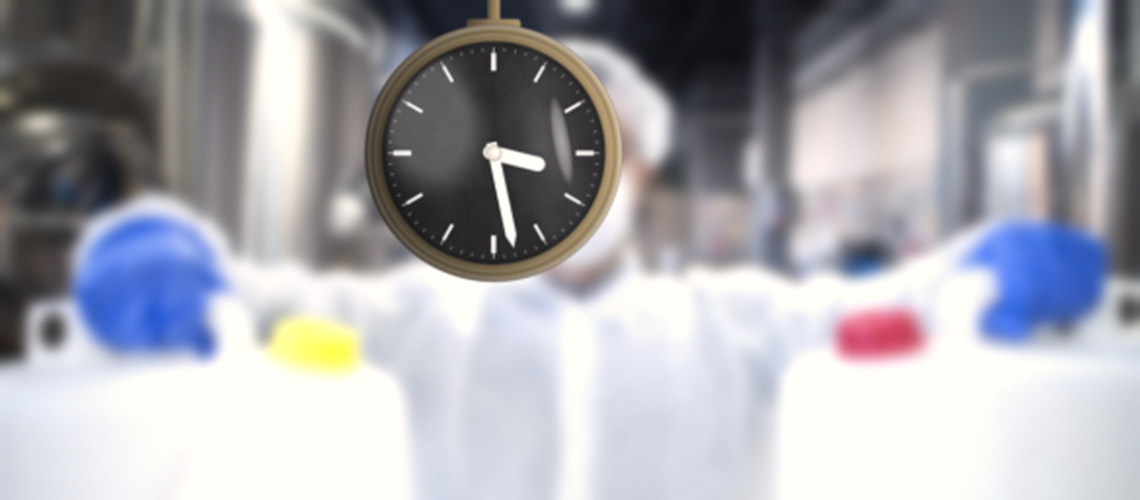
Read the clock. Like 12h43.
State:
3h28
